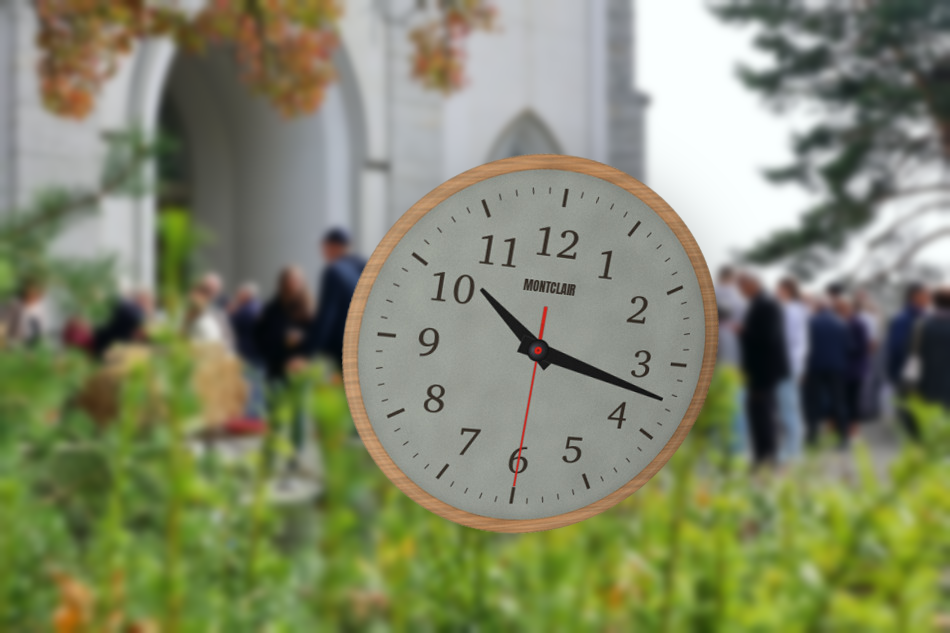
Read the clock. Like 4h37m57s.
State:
10h17m30s
